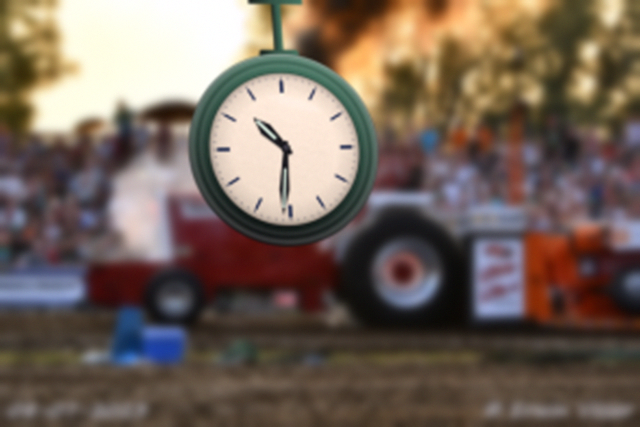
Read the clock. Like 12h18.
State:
10h31
